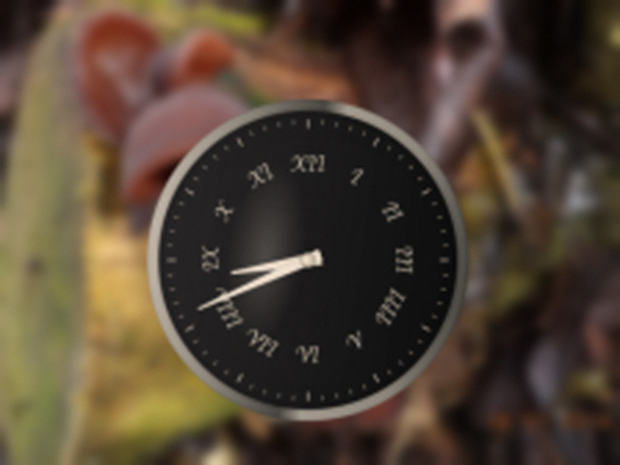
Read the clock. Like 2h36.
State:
8h41
